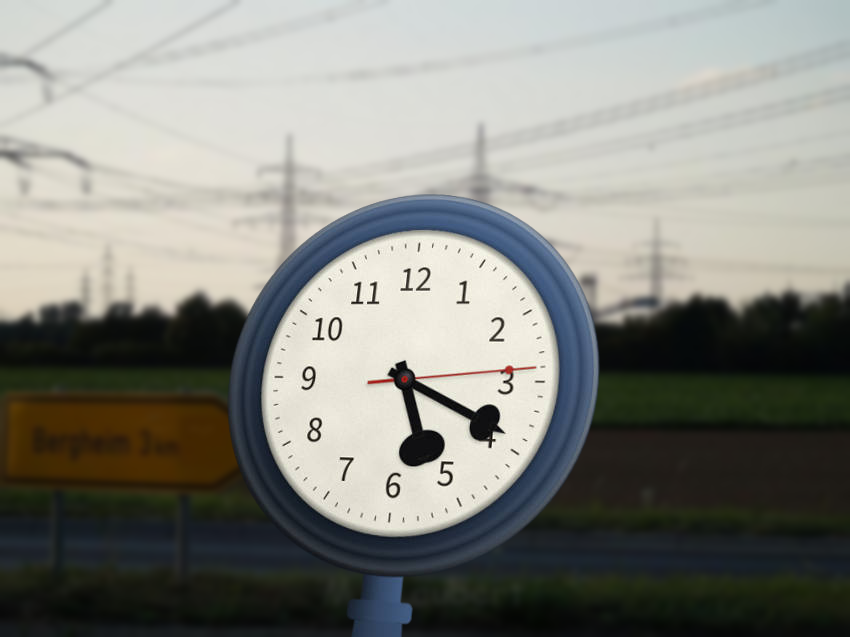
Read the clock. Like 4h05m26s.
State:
5h19m14s
